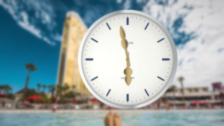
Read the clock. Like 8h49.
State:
5h58
